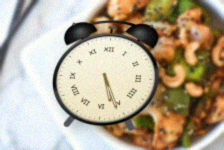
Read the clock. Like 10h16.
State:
5h26
